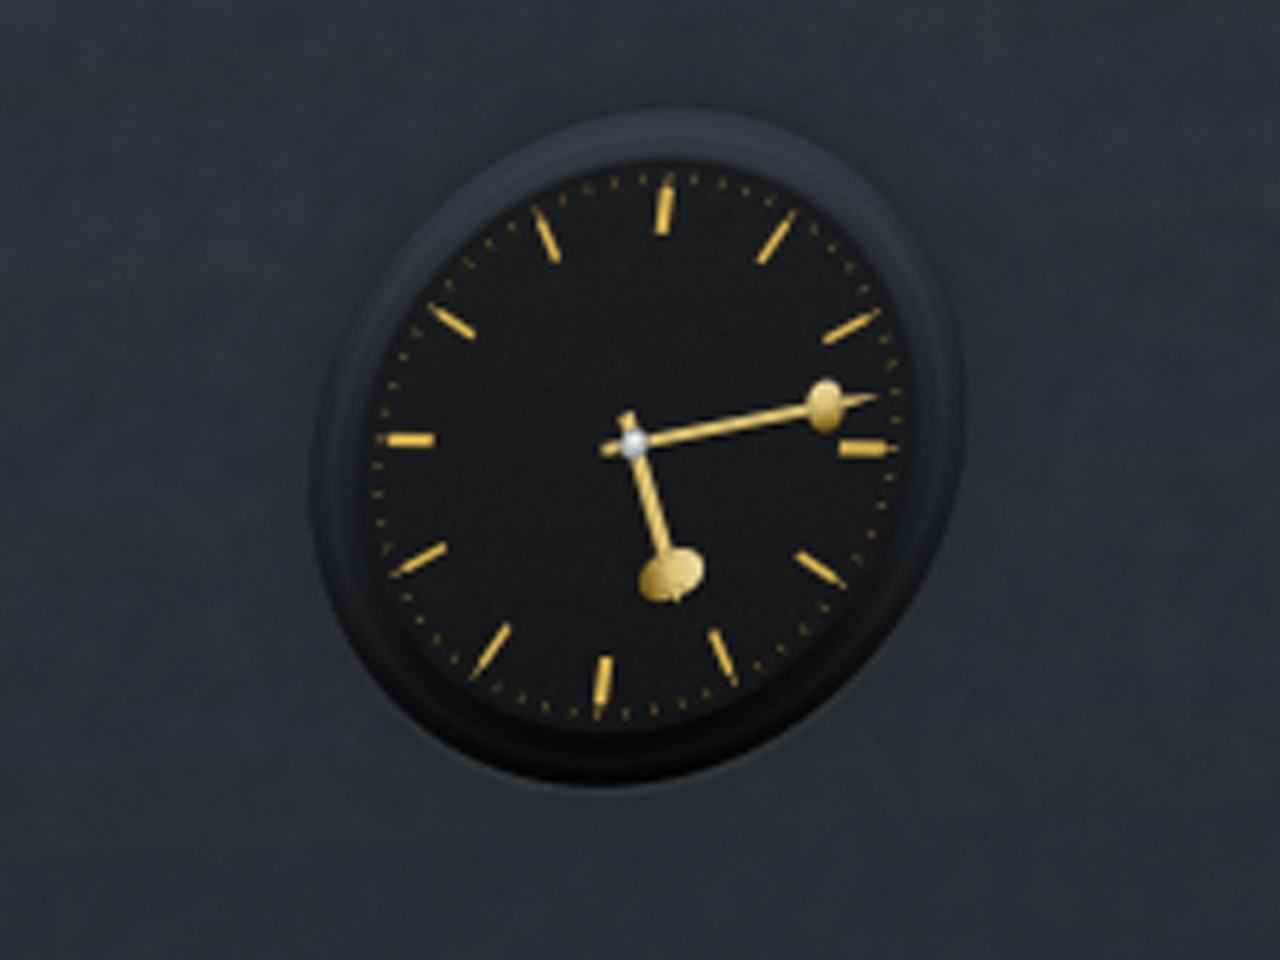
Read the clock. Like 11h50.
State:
5h13
